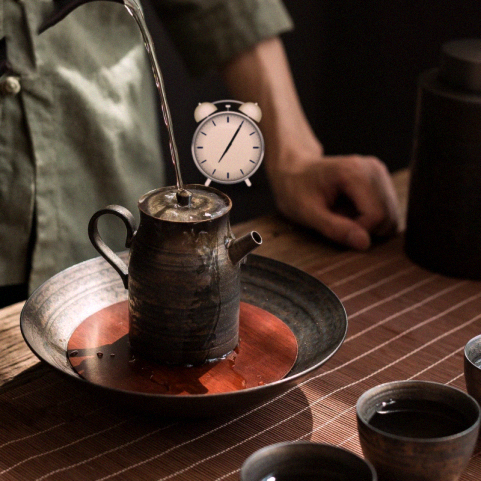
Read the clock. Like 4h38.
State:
7h05
